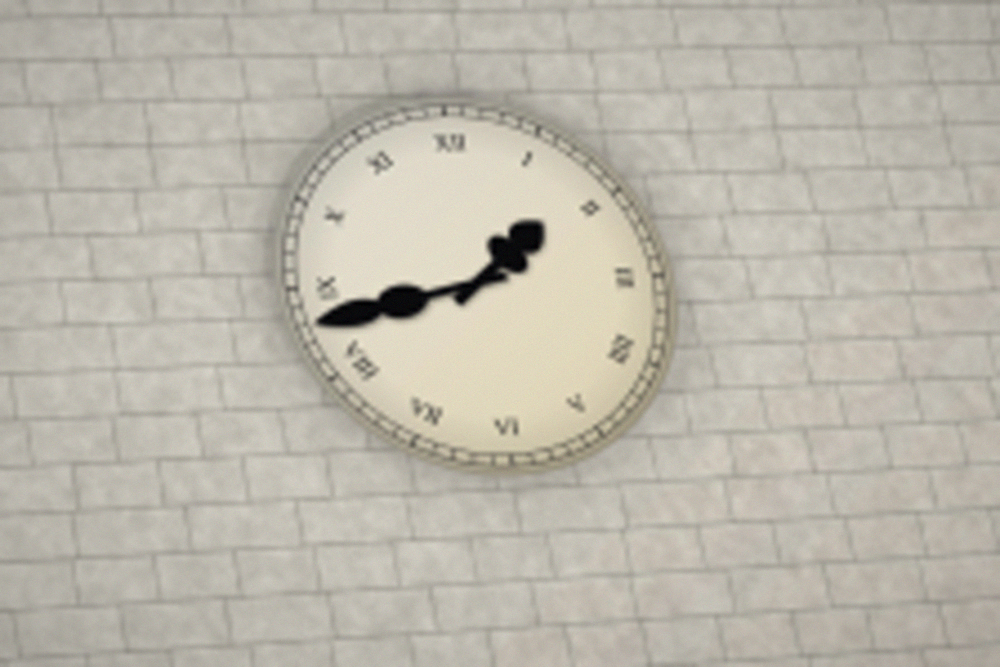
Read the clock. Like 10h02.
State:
1h43
